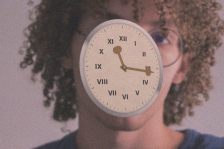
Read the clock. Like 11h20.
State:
11h16
